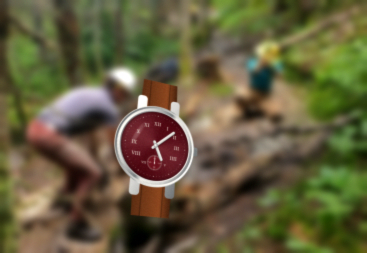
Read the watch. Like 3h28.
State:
5h08
